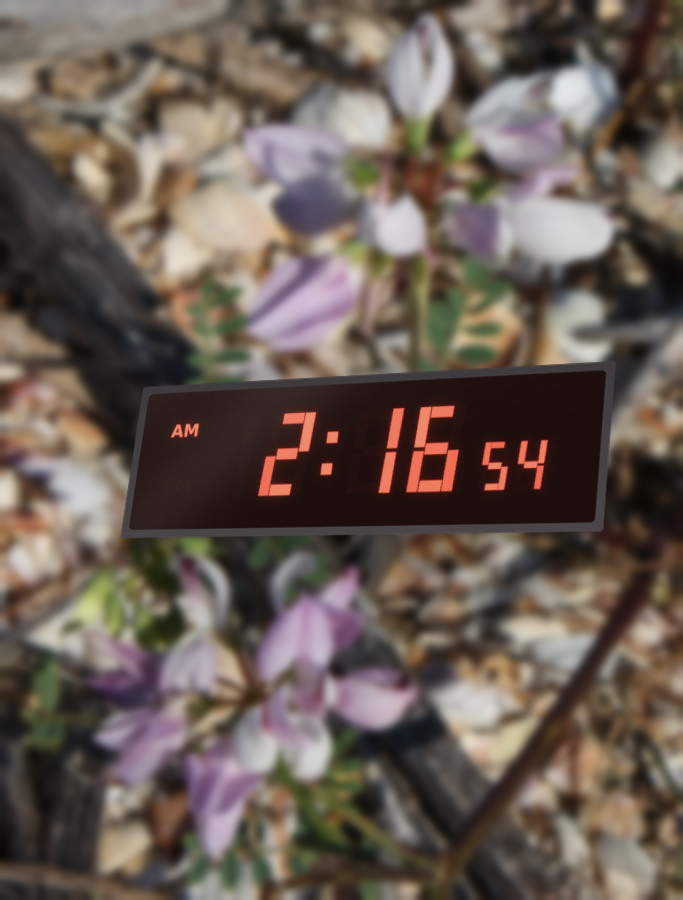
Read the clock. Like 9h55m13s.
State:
2h16m54s
